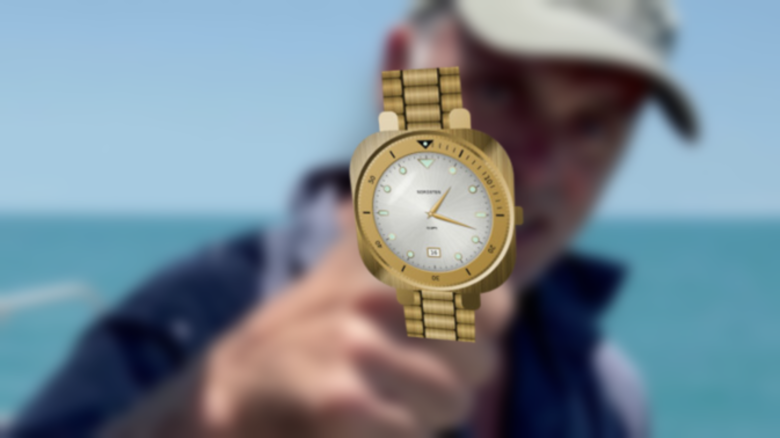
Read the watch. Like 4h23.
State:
1h18
